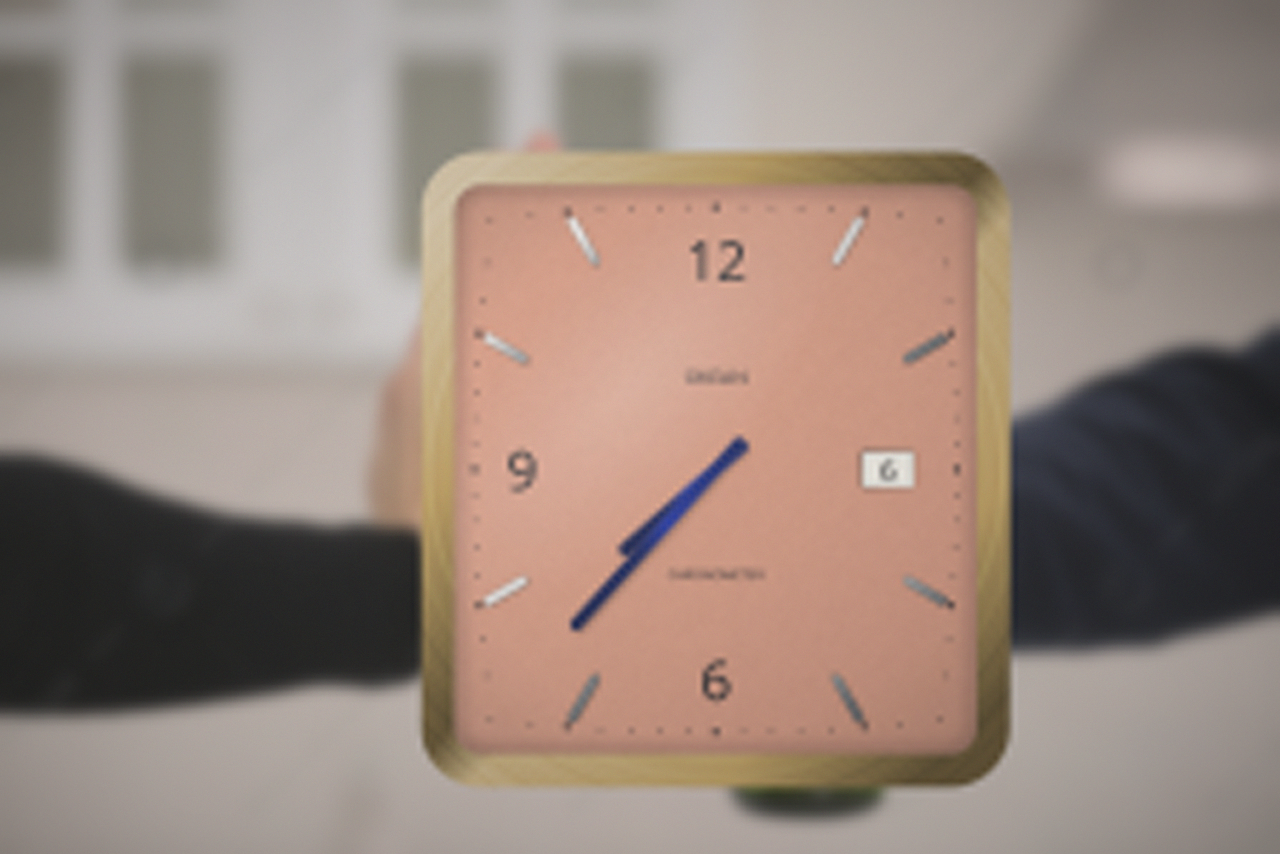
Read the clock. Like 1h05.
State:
7h37
